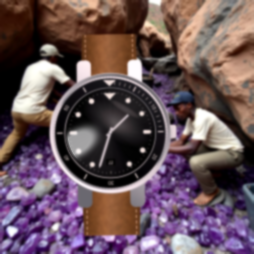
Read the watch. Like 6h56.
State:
1h33
